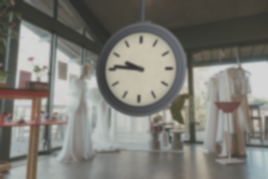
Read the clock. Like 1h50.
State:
9h46
